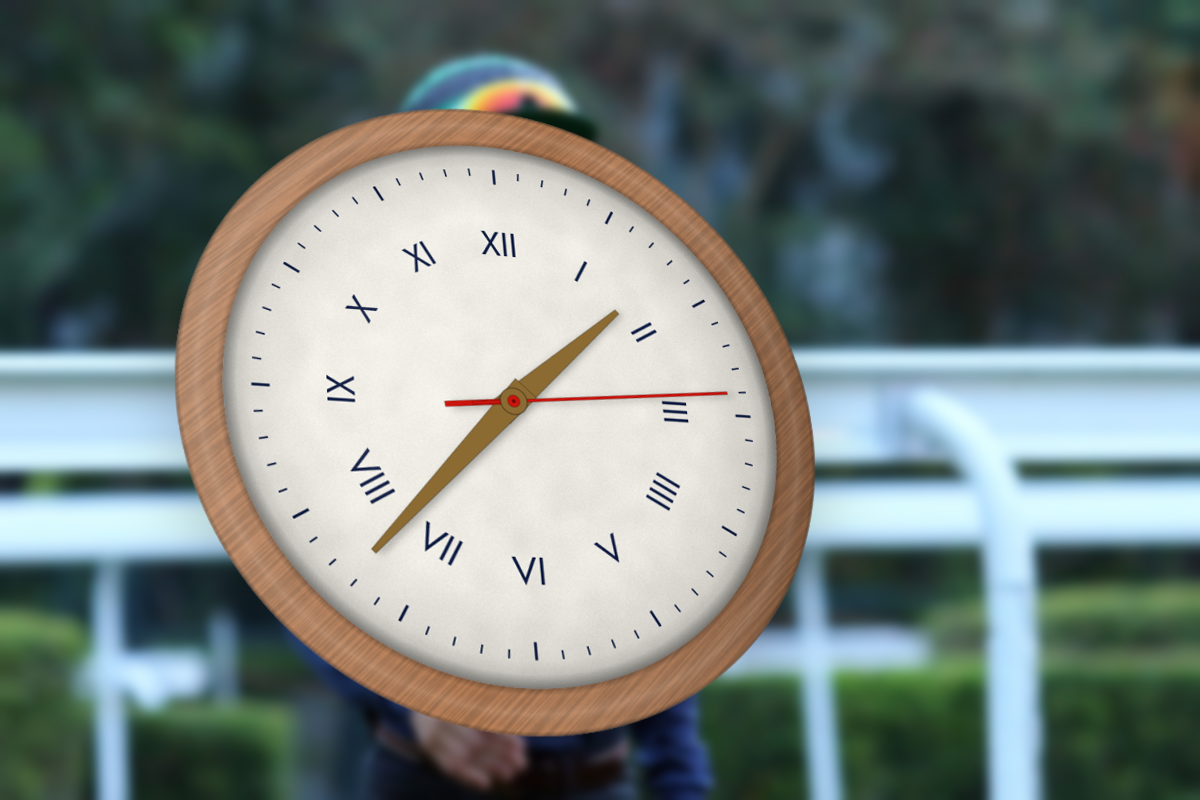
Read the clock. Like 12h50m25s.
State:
1h37m14s
